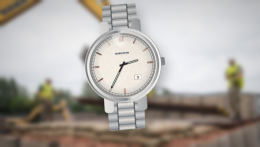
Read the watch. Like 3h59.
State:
2h35
